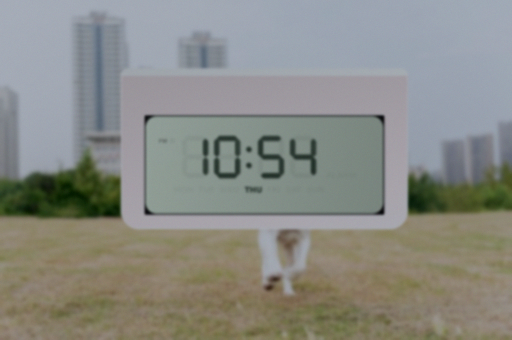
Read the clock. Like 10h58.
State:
10h54
